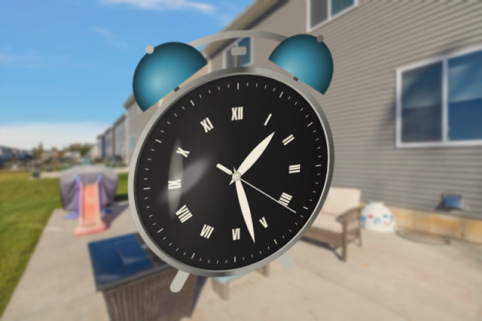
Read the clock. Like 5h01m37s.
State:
1h27m21s
